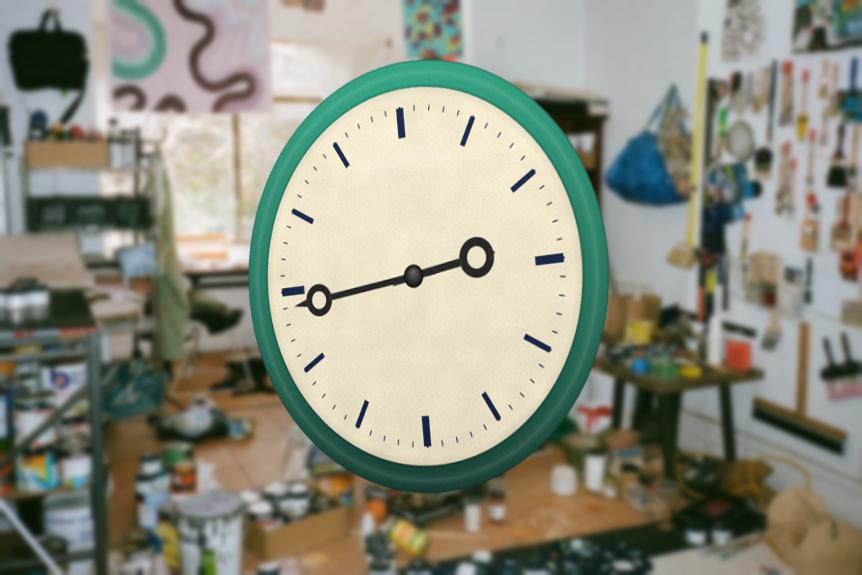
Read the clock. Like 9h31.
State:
2h44
